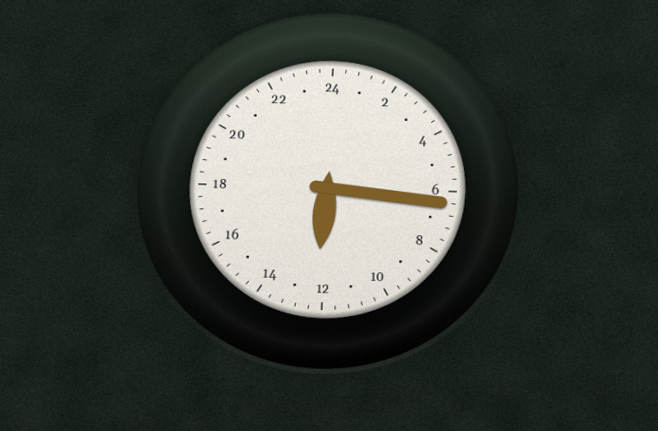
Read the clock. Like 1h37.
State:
12h16
